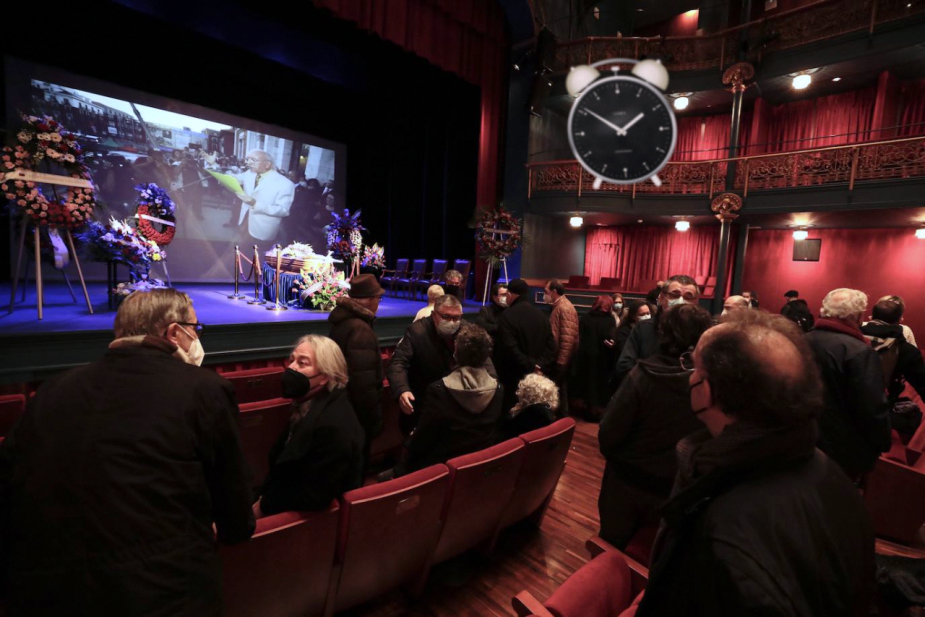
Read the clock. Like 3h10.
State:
1h51
